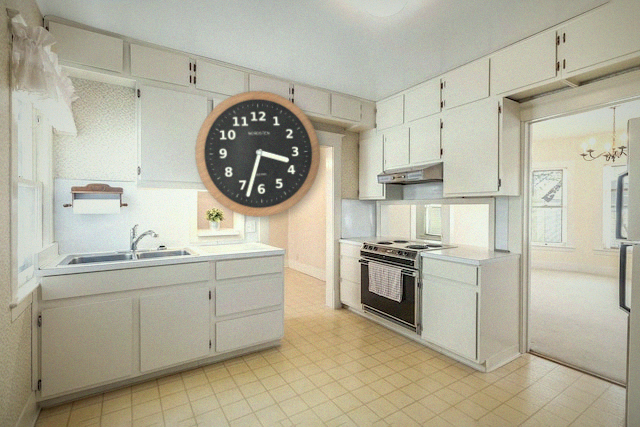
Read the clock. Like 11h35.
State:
3h33
